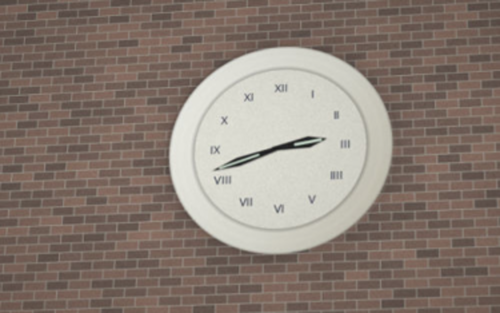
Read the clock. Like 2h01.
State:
2h42
